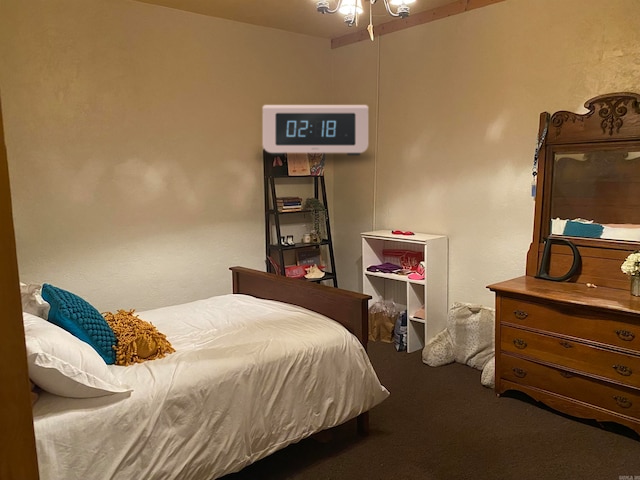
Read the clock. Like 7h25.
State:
2h18
